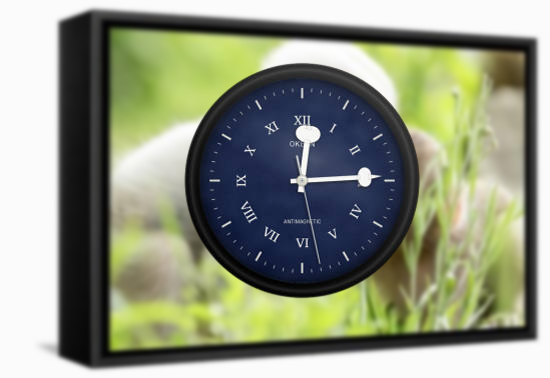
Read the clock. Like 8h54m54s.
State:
12h14m28s
